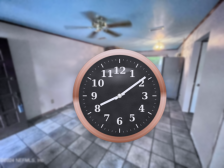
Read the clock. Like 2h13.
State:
8h09
